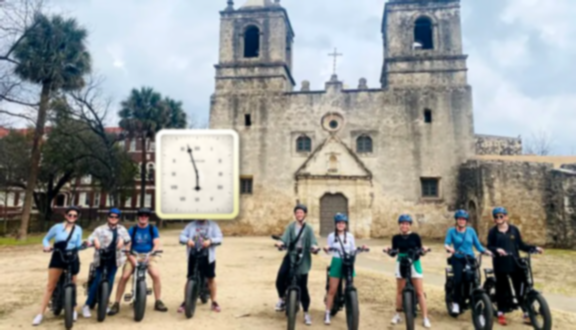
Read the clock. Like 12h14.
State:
5h57
